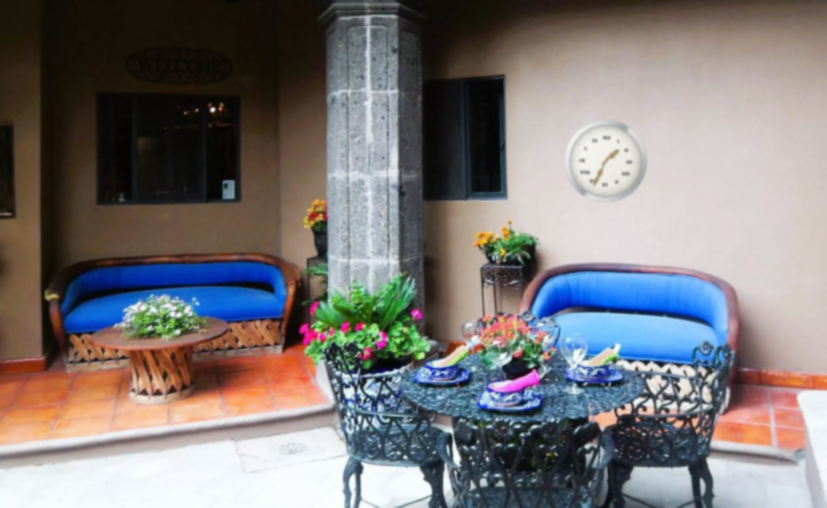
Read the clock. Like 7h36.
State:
1h34
